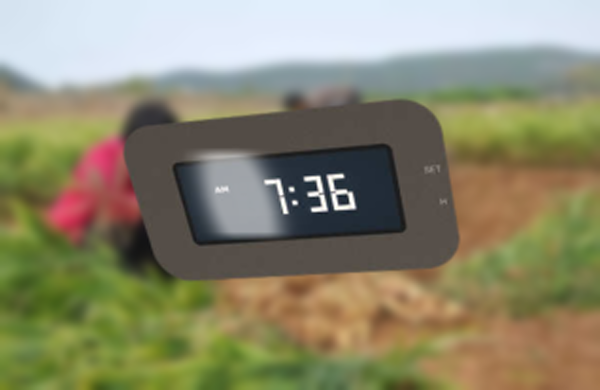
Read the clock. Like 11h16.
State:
7h36
